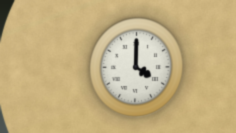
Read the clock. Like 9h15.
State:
4h00
